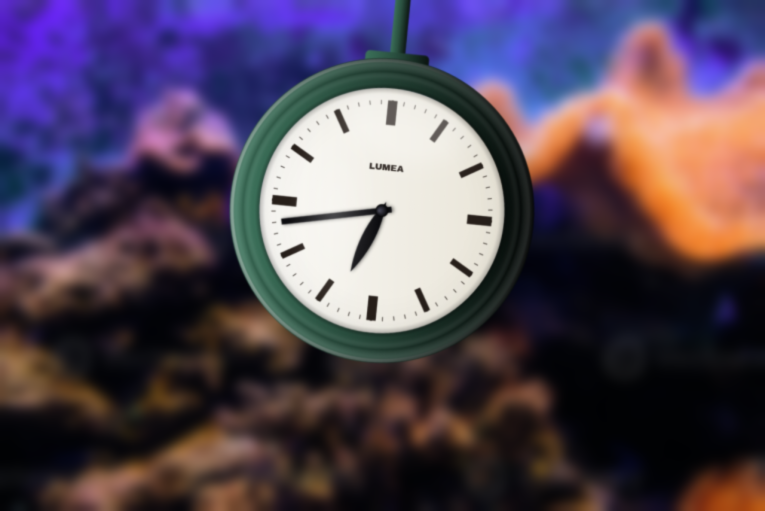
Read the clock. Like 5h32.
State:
6h43
